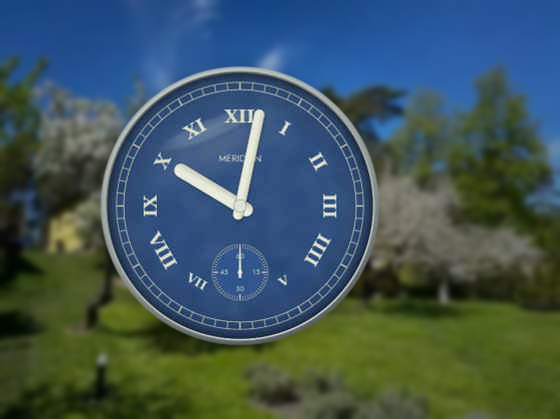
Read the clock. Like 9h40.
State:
10h02
